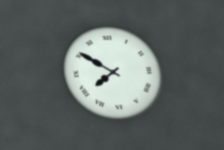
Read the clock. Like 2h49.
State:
7h51
